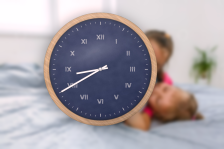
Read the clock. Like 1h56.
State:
8h40
